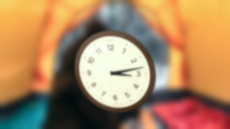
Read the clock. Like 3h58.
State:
3h13
